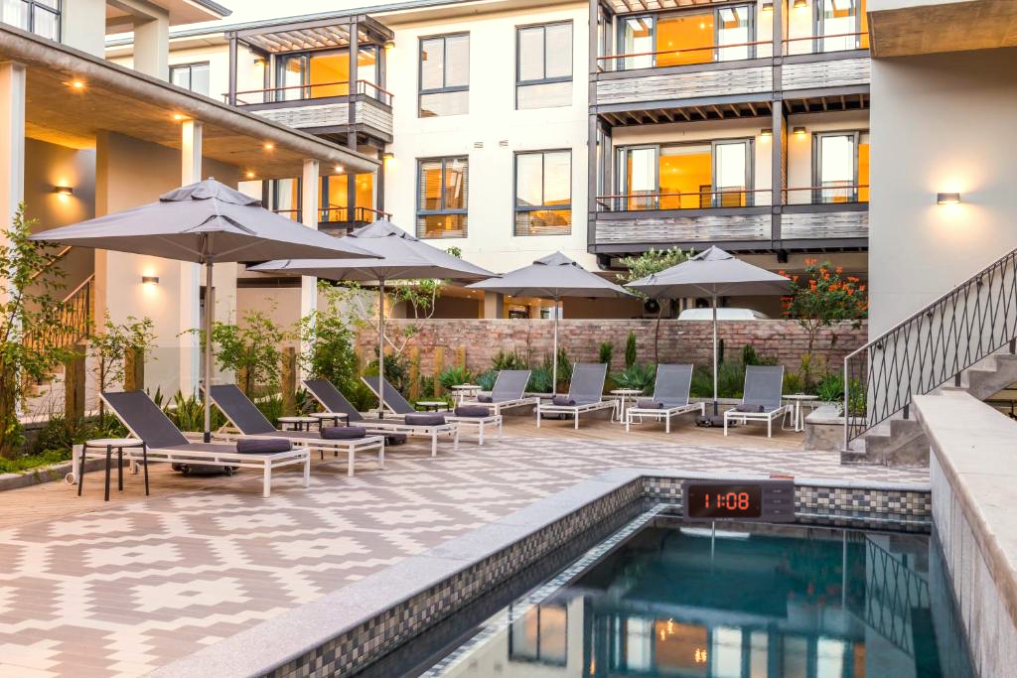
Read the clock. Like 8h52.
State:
11h08
